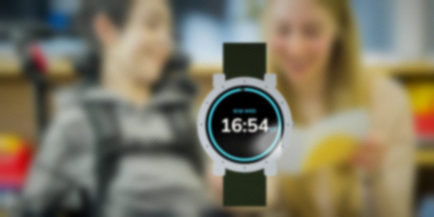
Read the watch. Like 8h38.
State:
16h54
